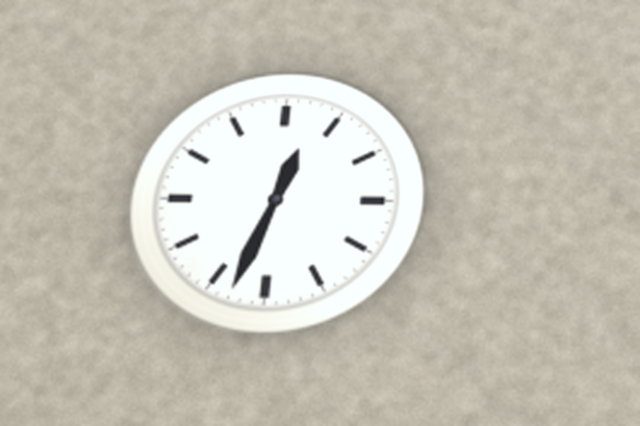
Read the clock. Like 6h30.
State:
12h33
